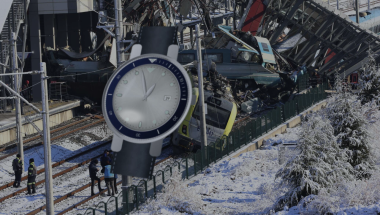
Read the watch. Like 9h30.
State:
12h57
